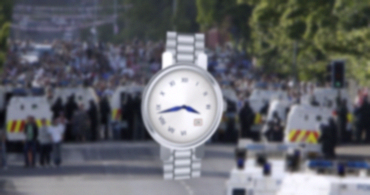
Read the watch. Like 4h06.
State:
3h43
